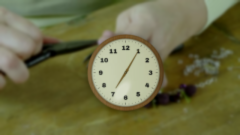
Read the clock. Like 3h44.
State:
7h05
